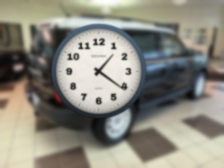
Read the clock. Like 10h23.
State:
1h21
